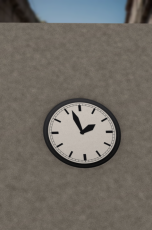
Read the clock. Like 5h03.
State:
1h57
